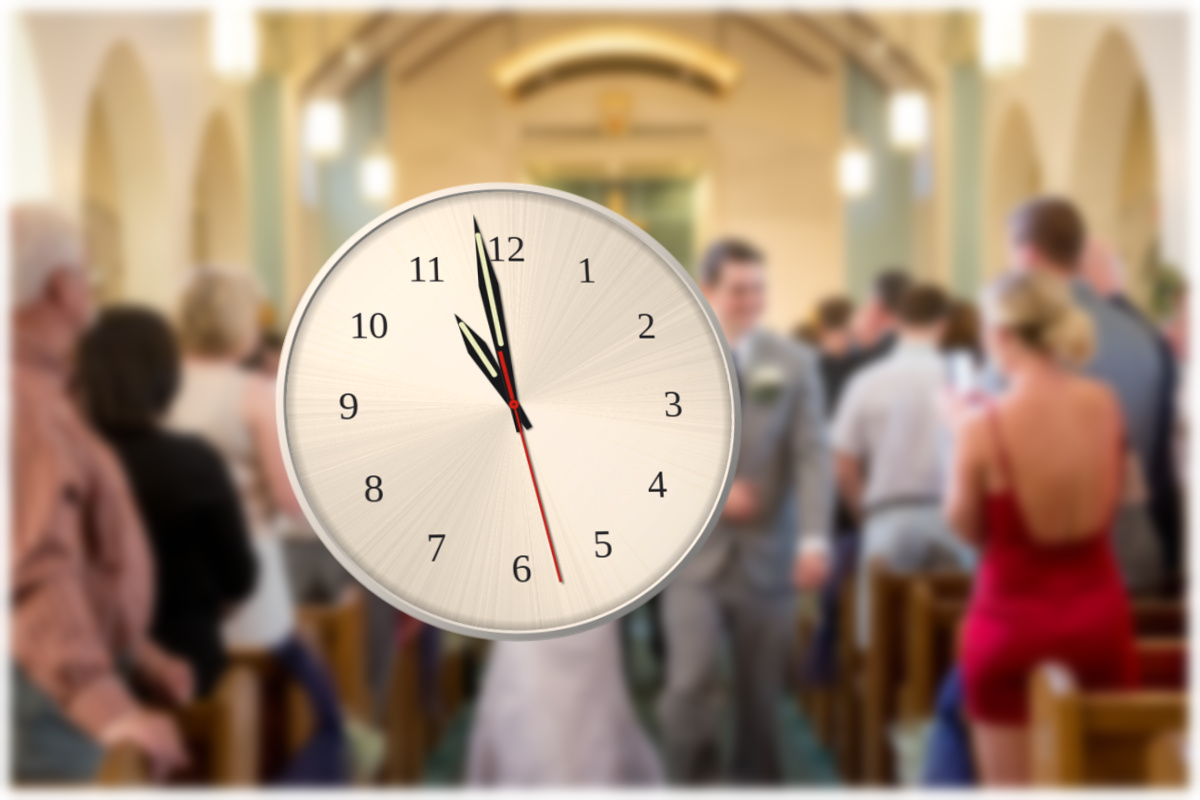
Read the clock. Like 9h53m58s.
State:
10h58m28s
